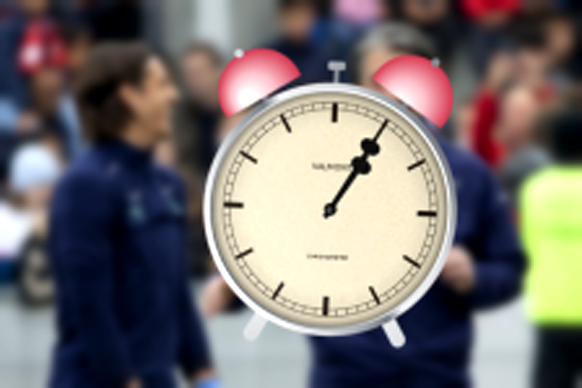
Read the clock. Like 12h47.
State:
1h05
